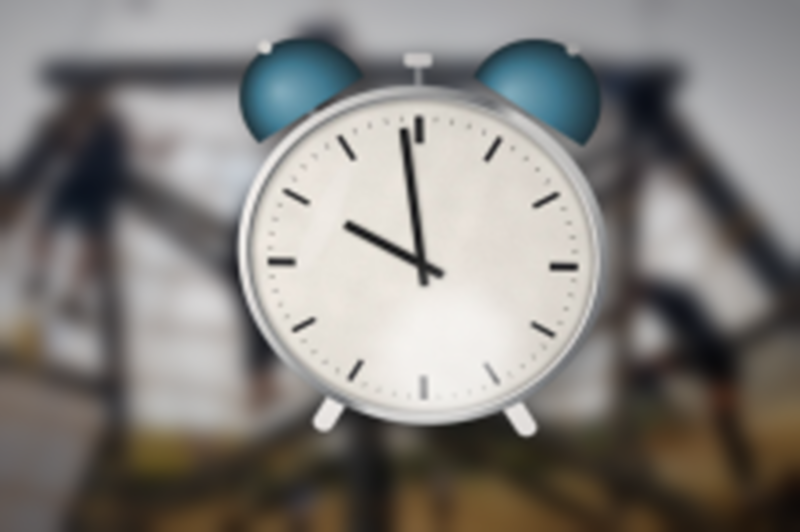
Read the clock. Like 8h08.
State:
9h59
